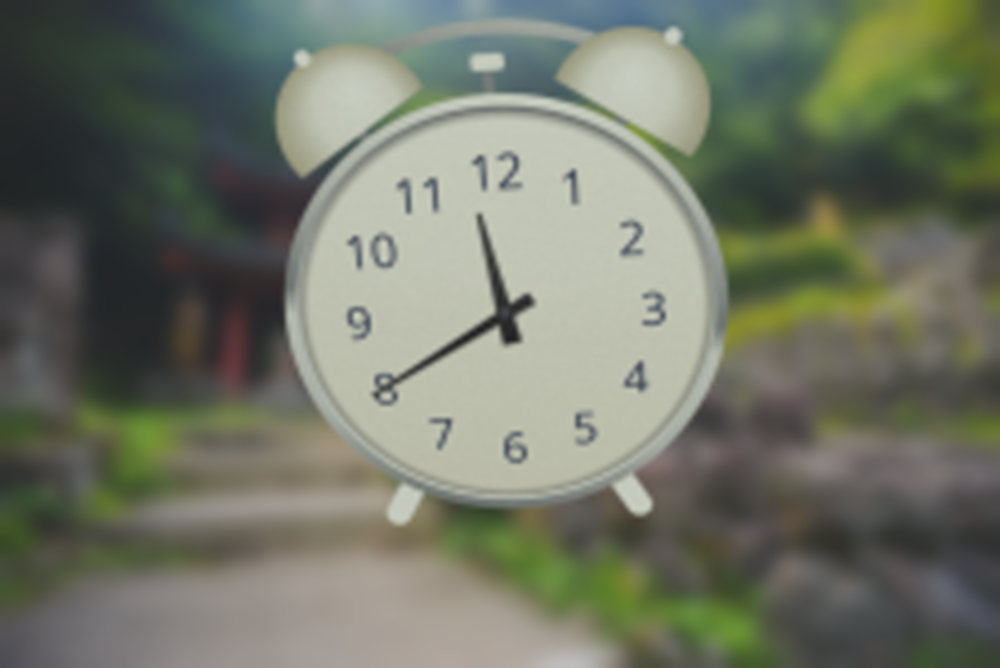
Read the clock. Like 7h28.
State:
11h40
